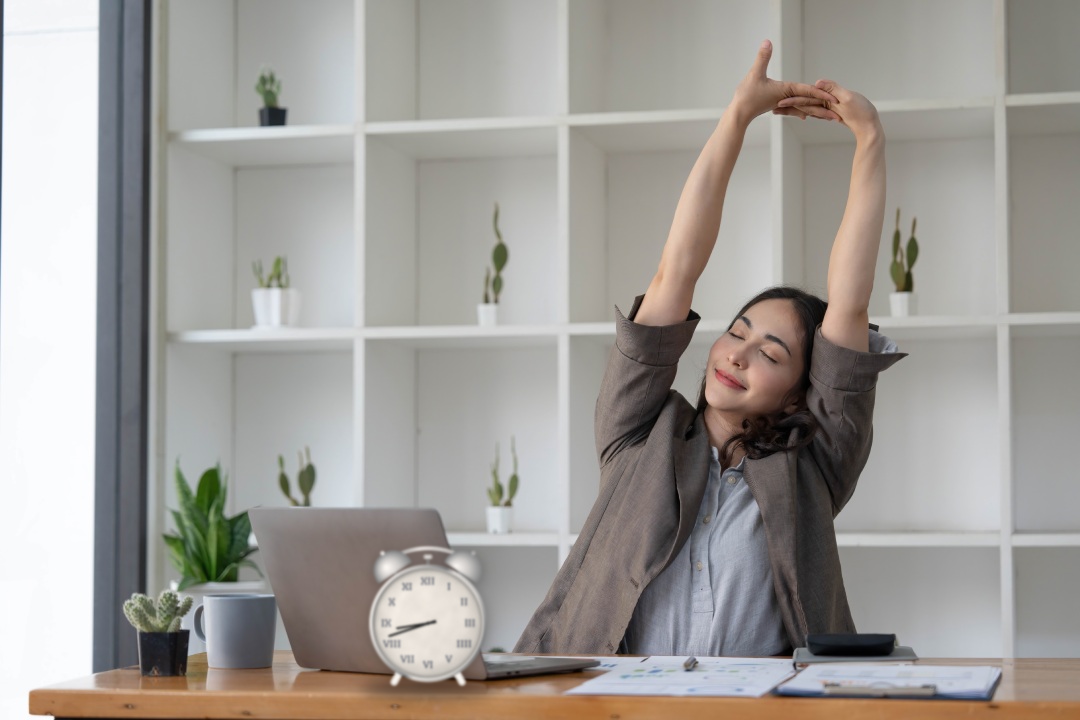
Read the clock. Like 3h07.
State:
8h42
